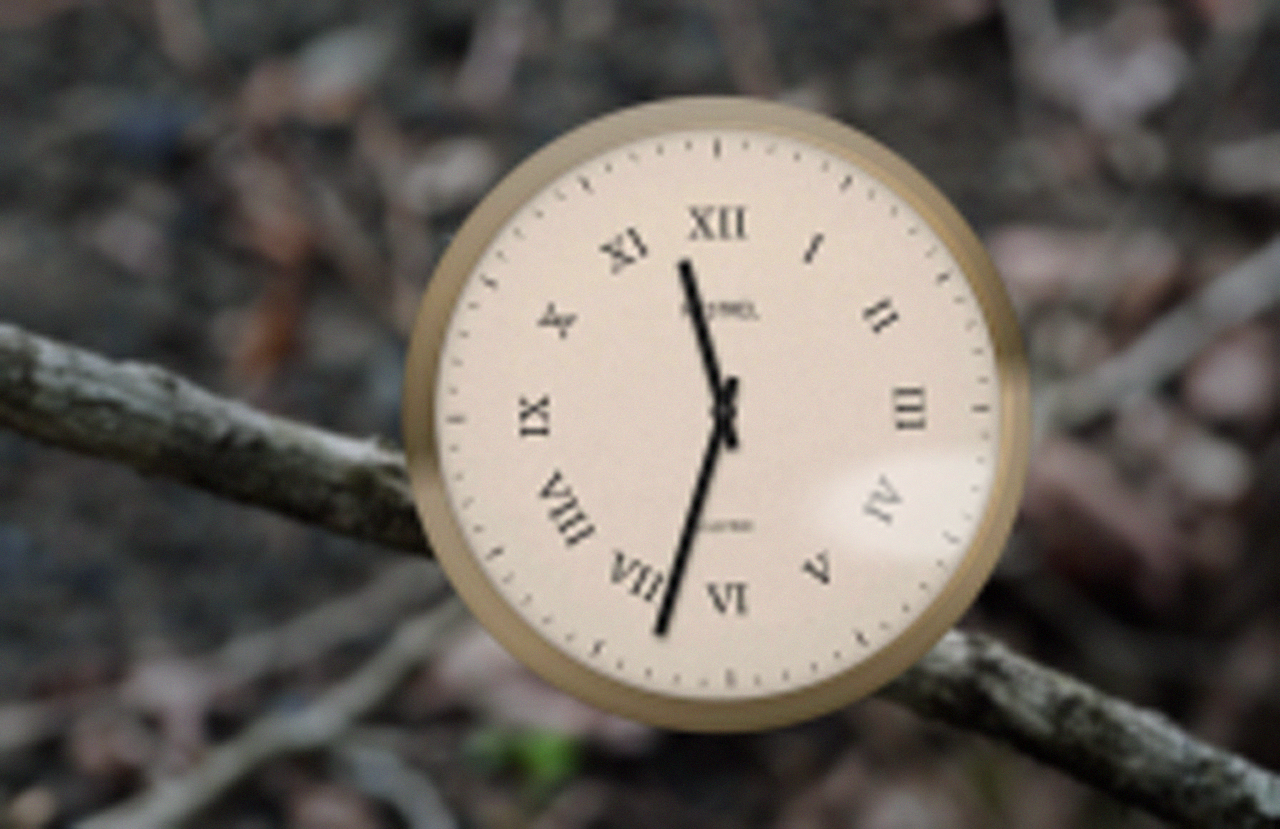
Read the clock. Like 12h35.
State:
11h33
